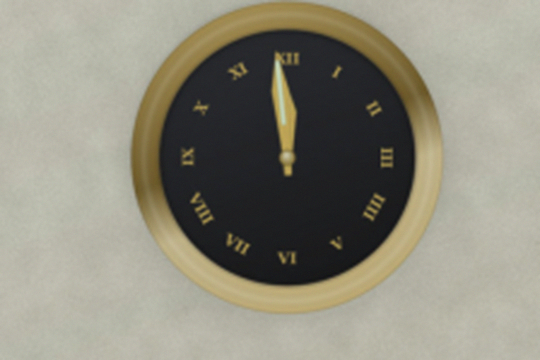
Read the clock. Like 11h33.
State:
11h59
